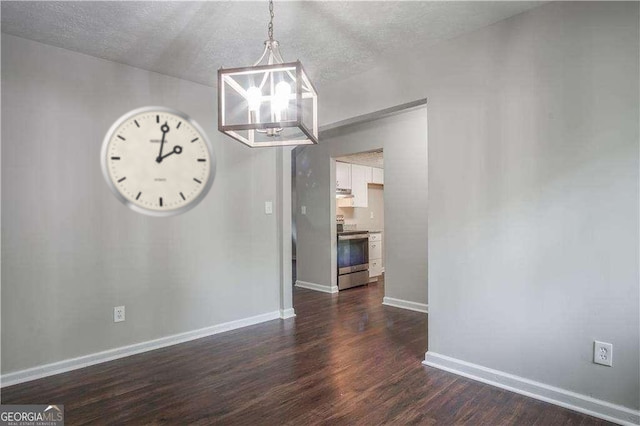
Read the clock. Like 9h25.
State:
2h02
